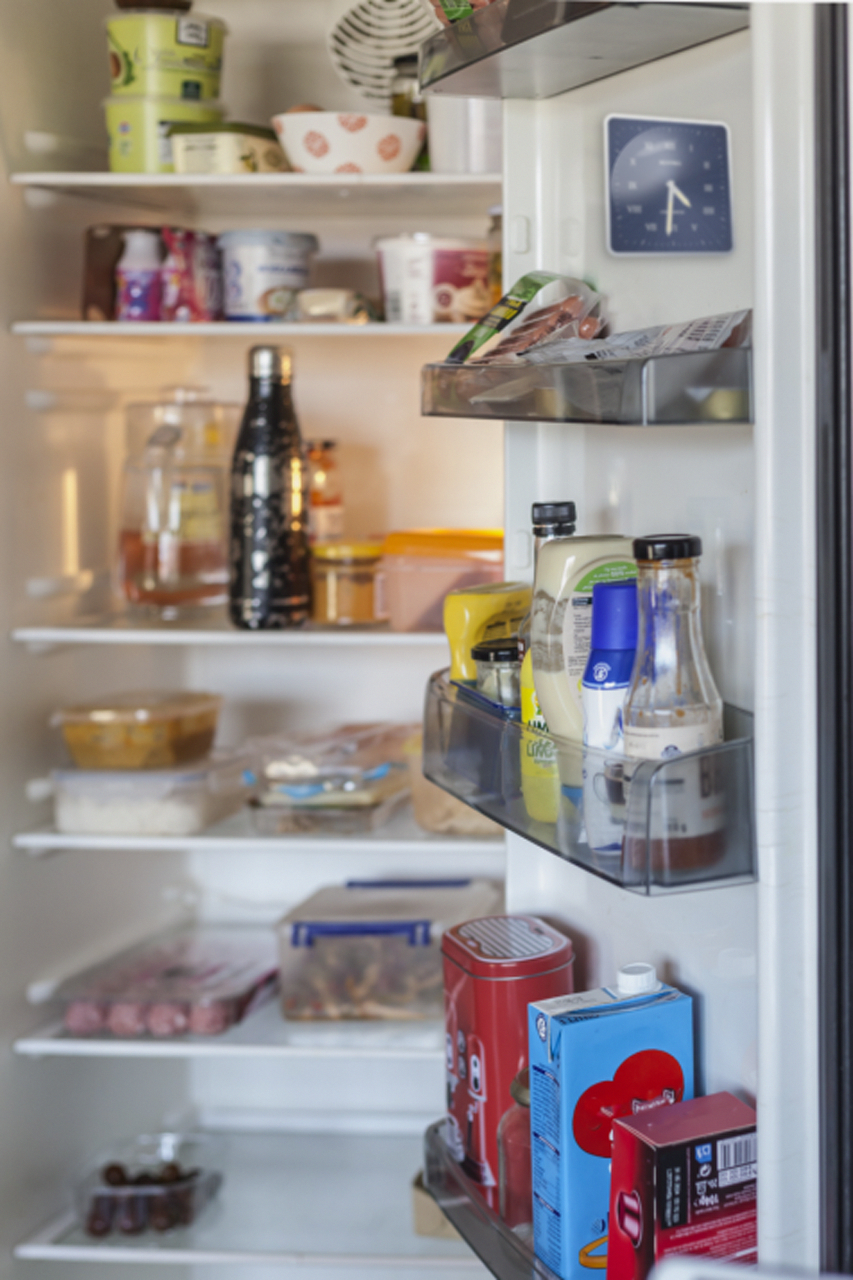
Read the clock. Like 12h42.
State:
4h31
